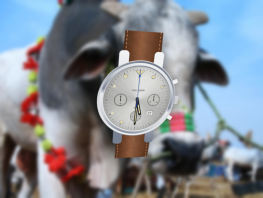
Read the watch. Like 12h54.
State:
5h30
